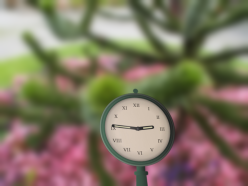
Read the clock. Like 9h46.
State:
2h46
